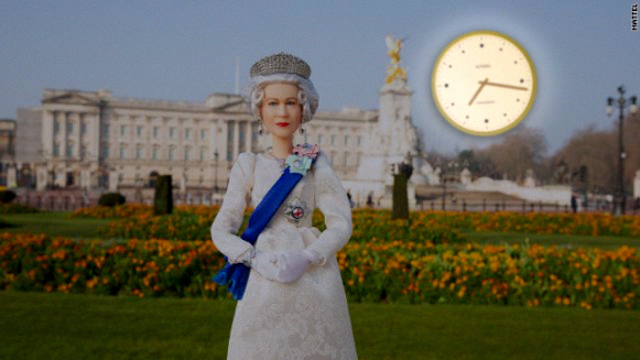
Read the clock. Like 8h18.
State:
7h17
